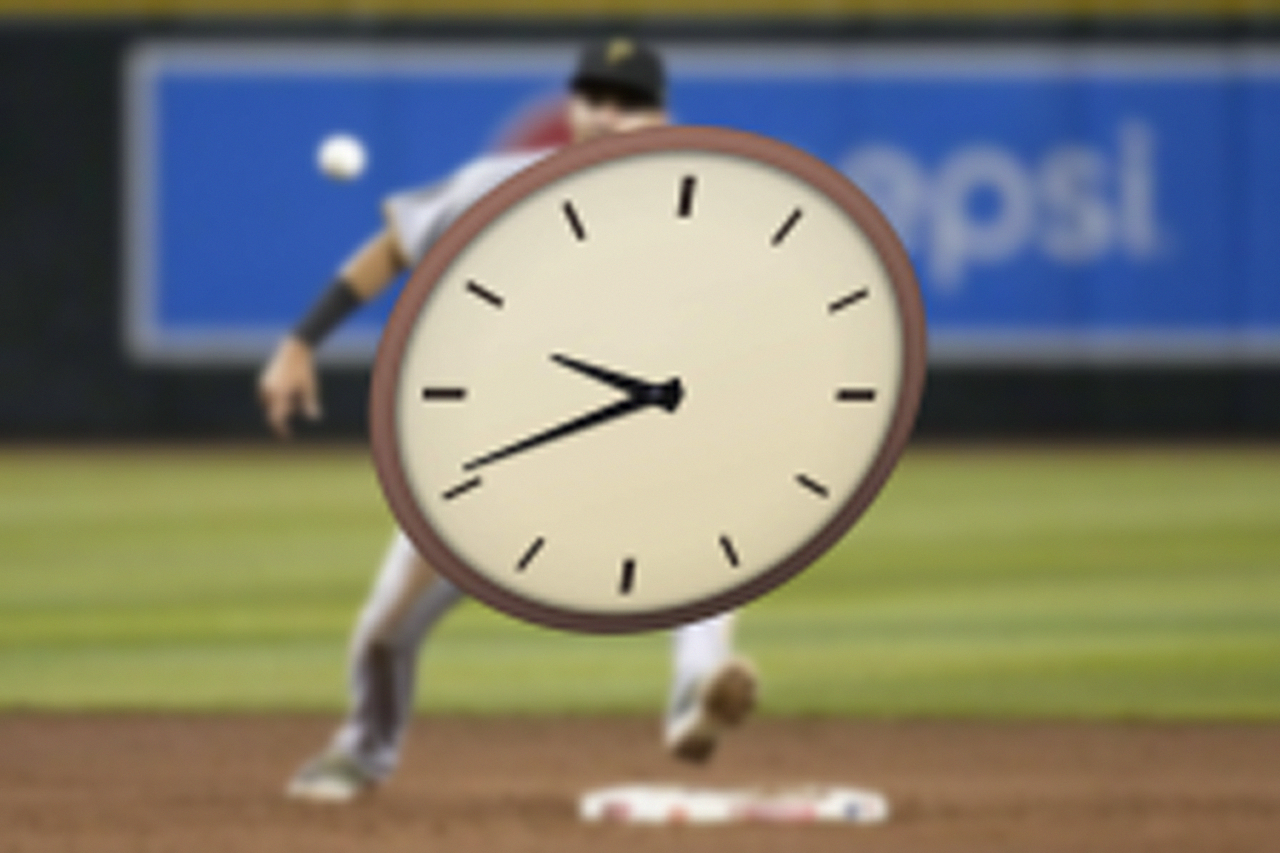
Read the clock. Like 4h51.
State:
9h41
